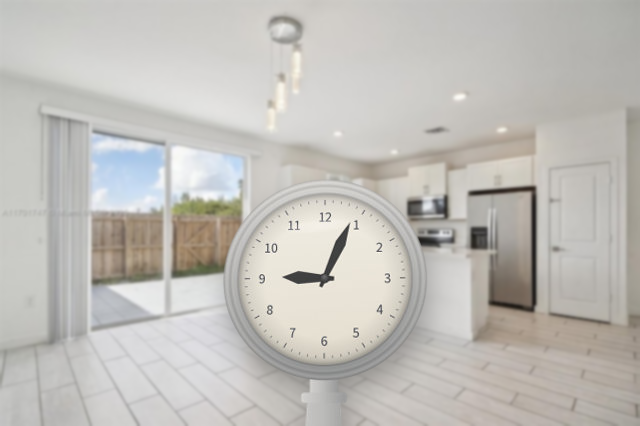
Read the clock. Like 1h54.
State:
9h04
